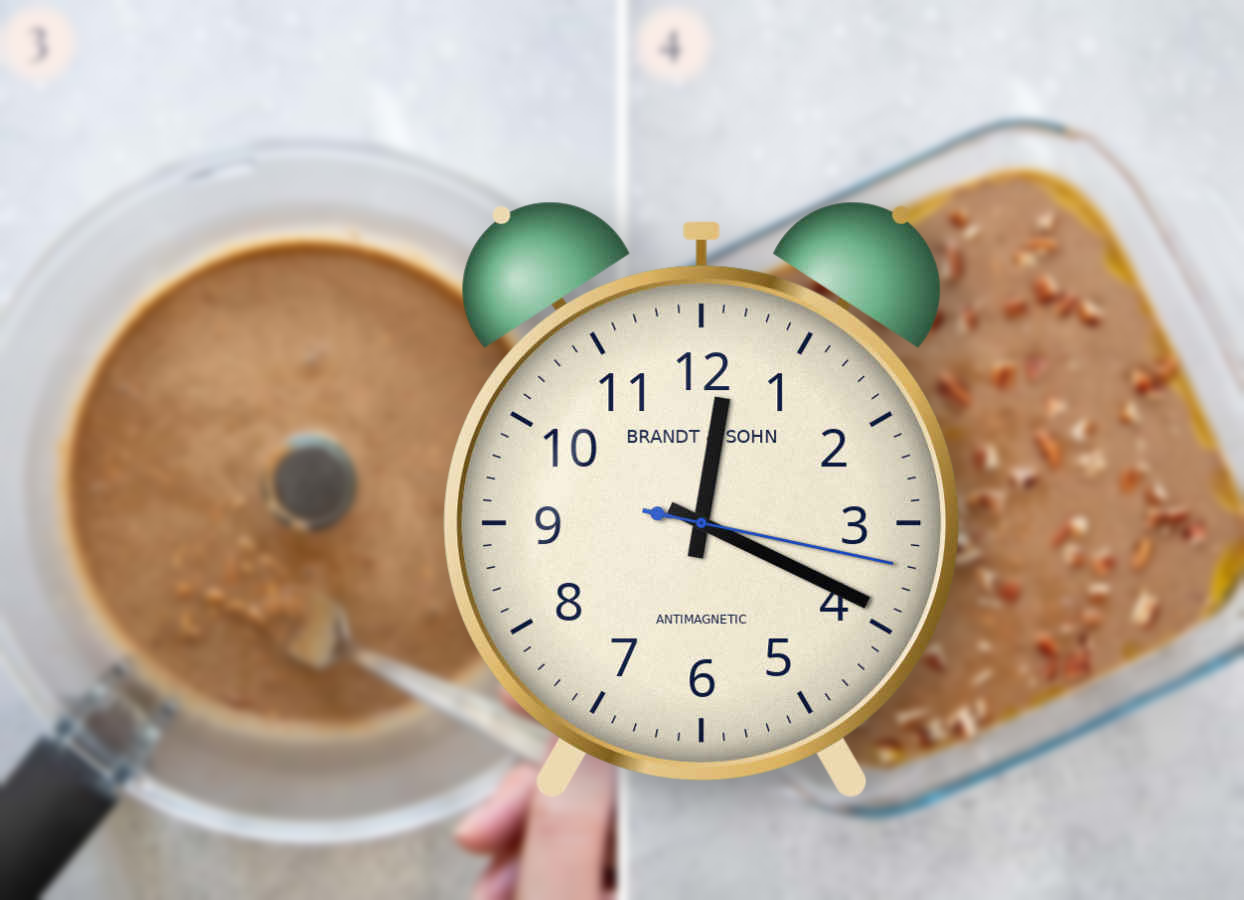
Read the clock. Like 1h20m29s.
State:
12h19m17s
